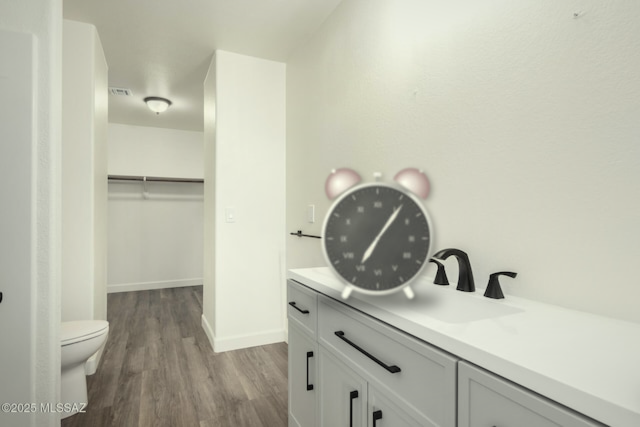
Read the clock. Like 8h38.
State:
7h06
